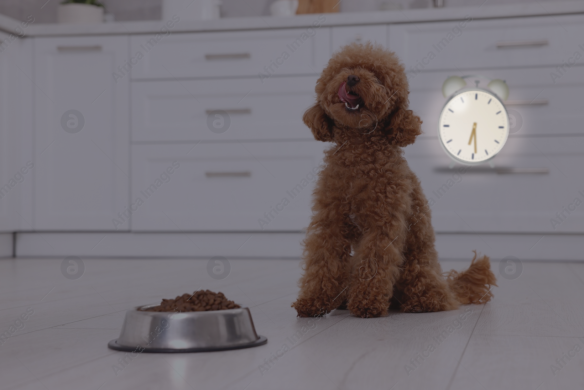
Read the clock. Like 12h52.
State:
6h29
